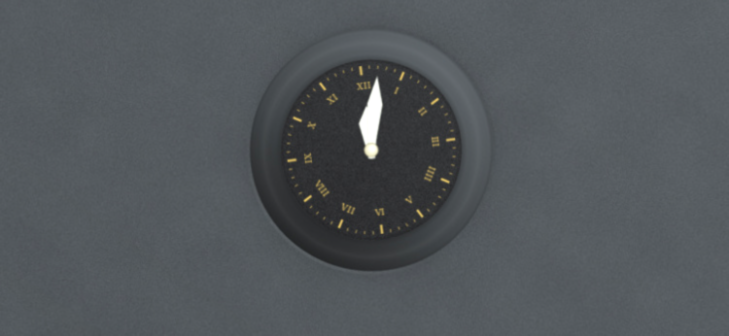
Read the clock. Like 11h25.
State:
12h02
